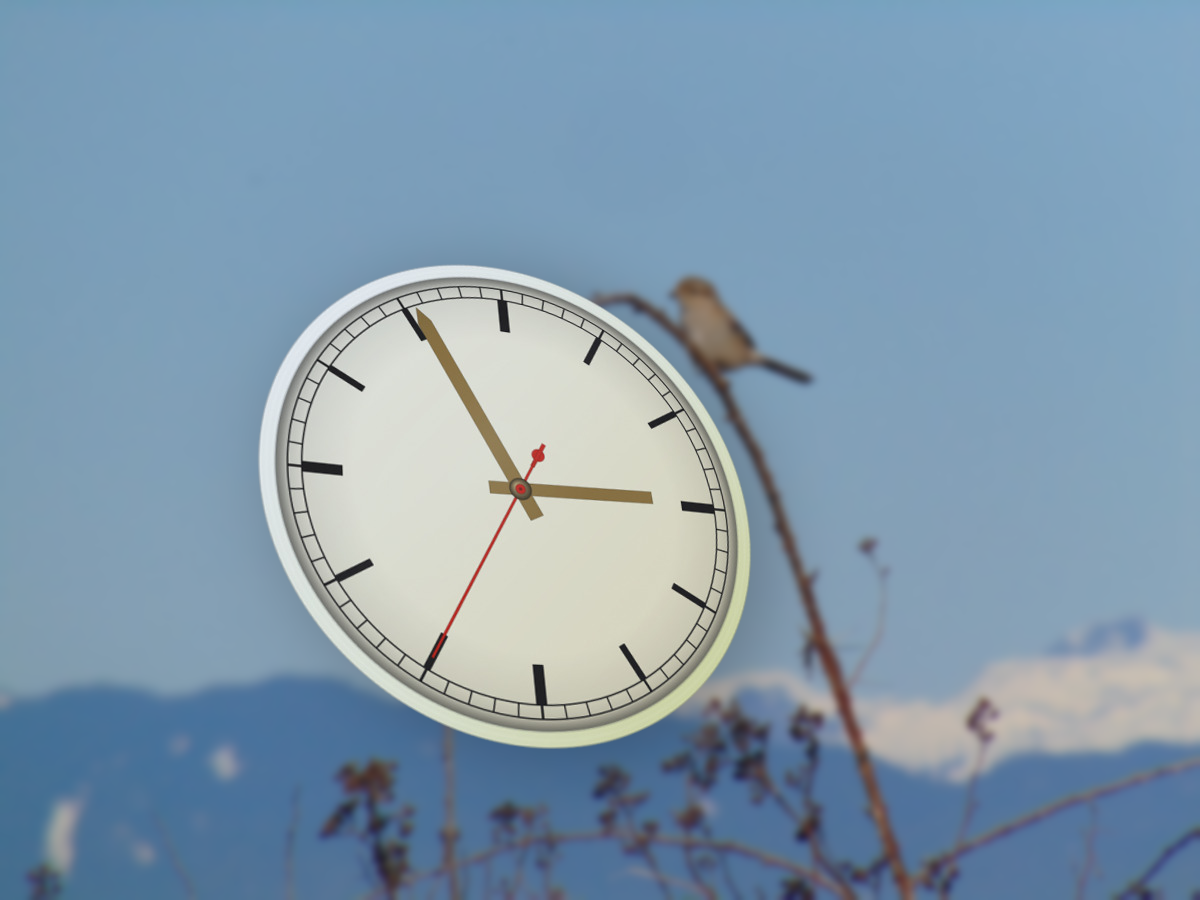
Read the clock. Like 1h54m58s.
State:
2h55m35s
